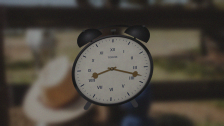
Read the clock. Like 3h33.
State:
8h18
